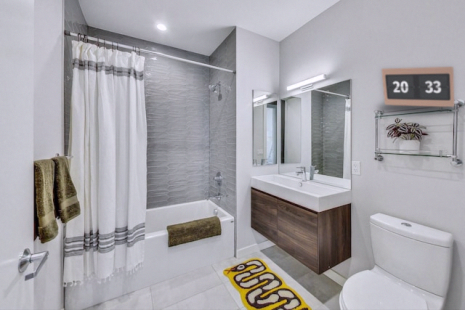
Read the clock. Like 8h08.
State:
20h33
